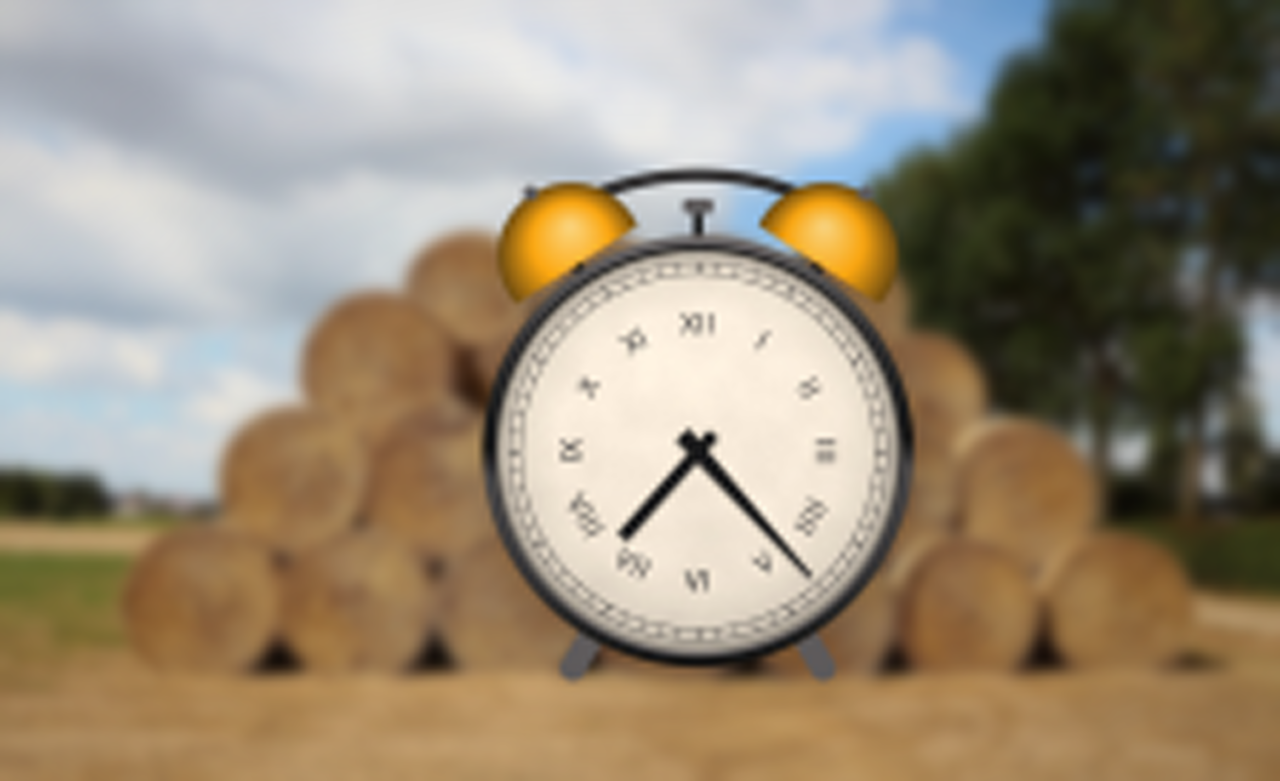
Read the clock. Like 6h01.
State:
7h23
